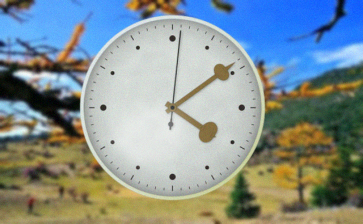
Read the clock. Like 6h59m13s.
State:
4h09m01s
